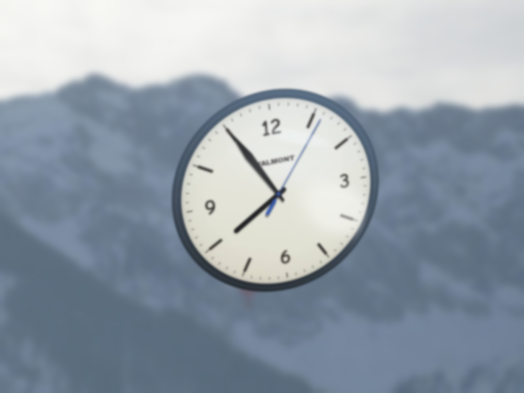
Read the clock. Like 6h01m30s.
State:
7h55m06s
